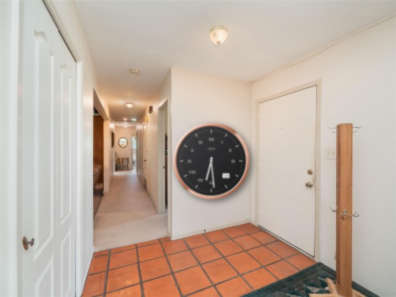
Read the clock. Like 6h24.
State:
6h29
